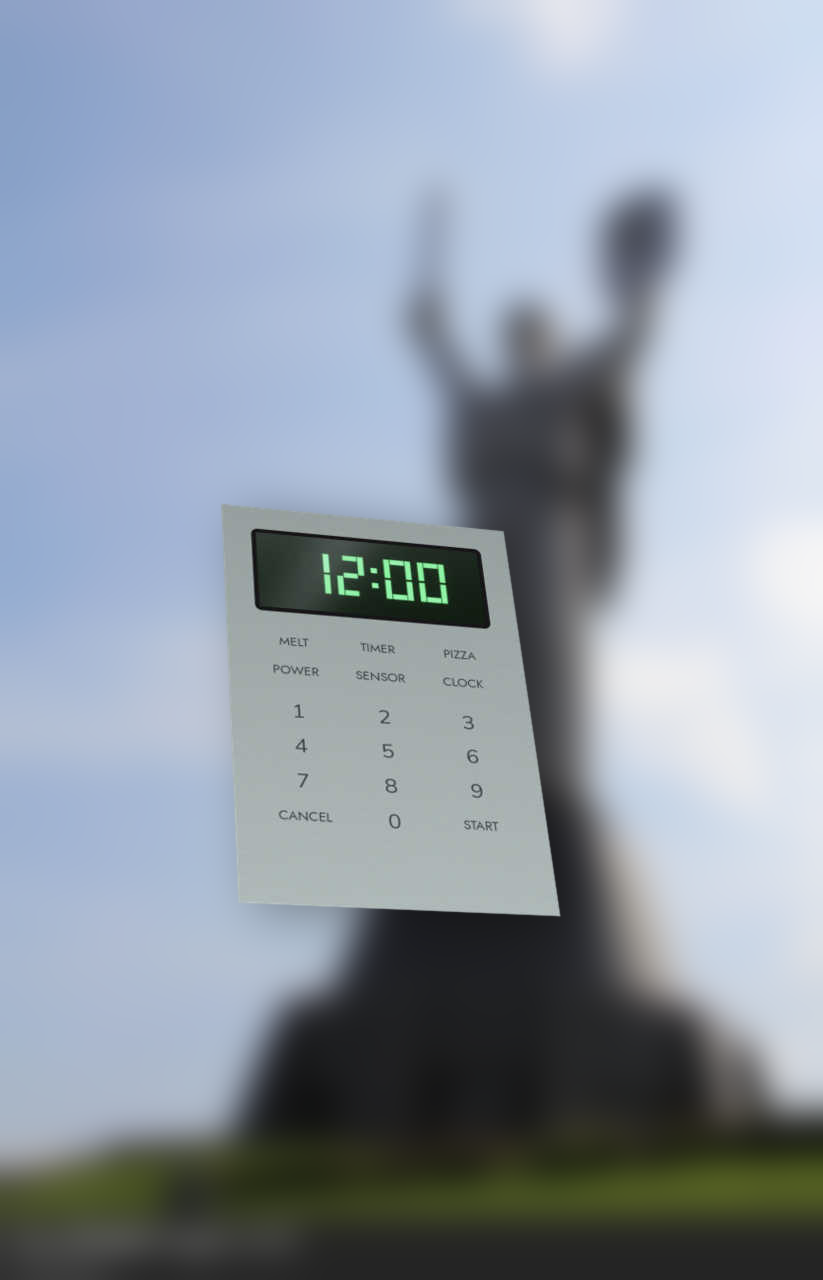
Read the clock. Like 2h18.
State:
12h00
